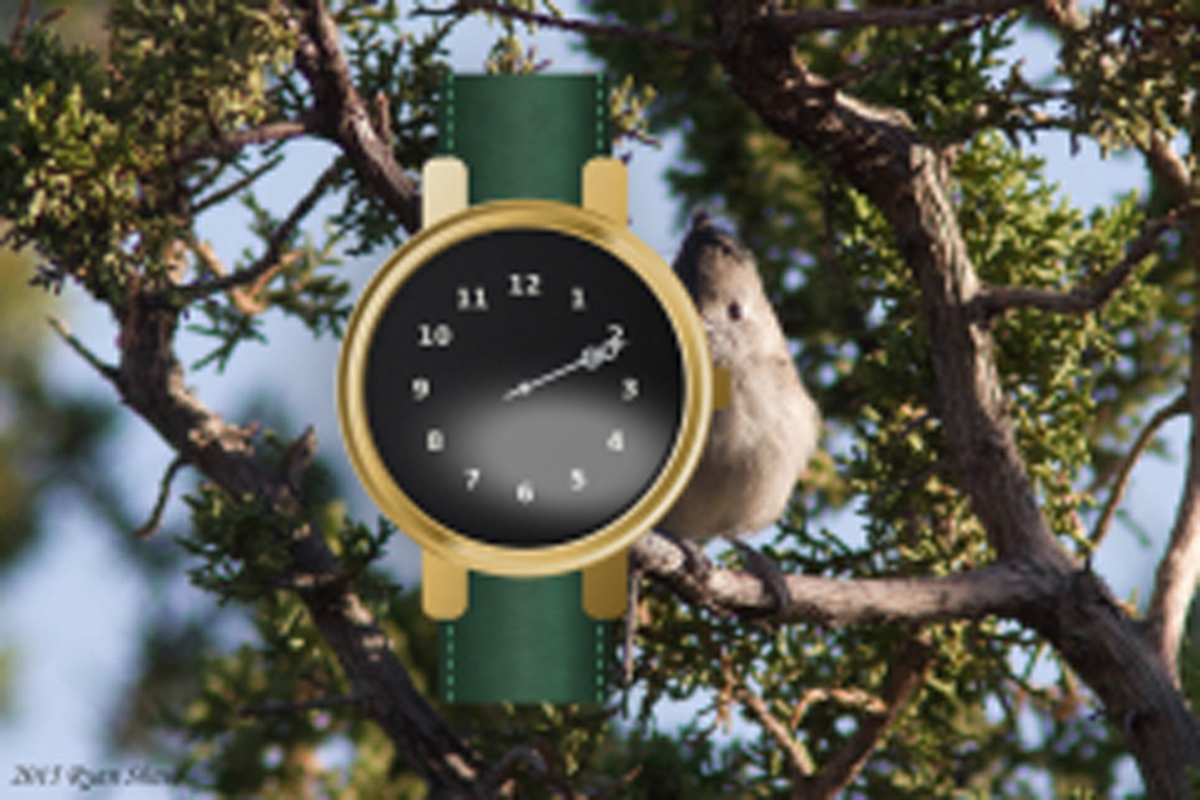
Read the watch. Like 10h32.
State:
2h11
